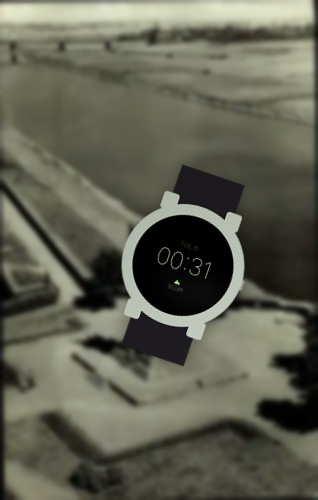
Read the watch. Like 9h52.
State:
0h31
